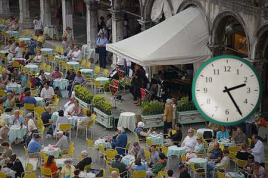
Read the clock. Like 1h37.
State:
2h25
